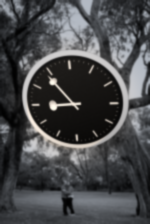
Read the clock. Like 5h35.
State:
8h54
